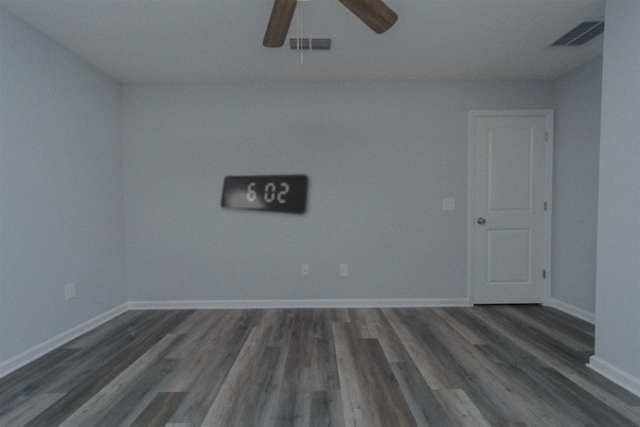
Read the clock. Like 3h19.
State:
6h02
